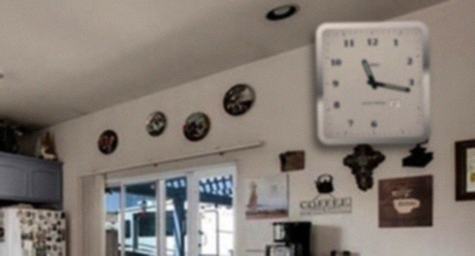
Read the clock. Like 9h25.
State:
11h17
